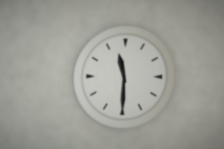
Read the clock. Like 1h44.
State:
11h30
